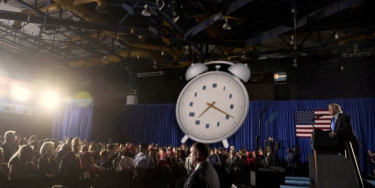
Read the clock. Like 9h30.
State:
7h19
